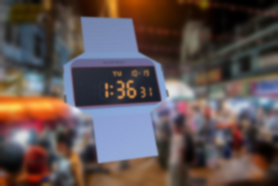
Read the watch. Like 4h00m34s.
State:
1h36m31s
